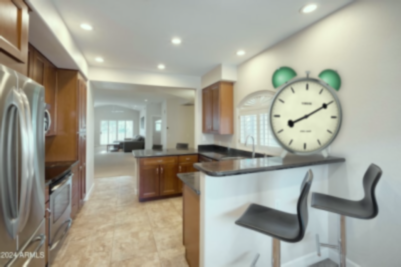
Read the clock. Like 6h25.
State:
8h10
